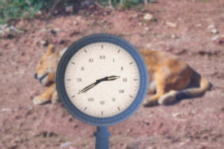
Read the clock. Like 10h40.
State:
2h40
